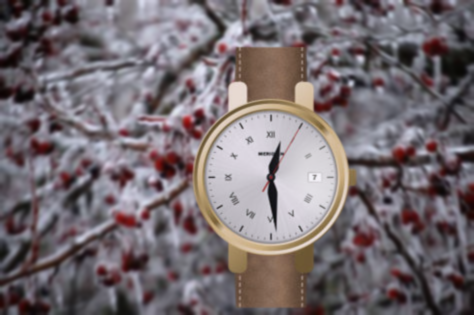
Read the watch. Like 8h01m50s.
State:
12h29m05s
